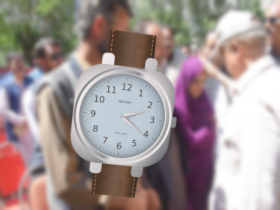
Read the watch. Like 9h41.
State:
2h21
